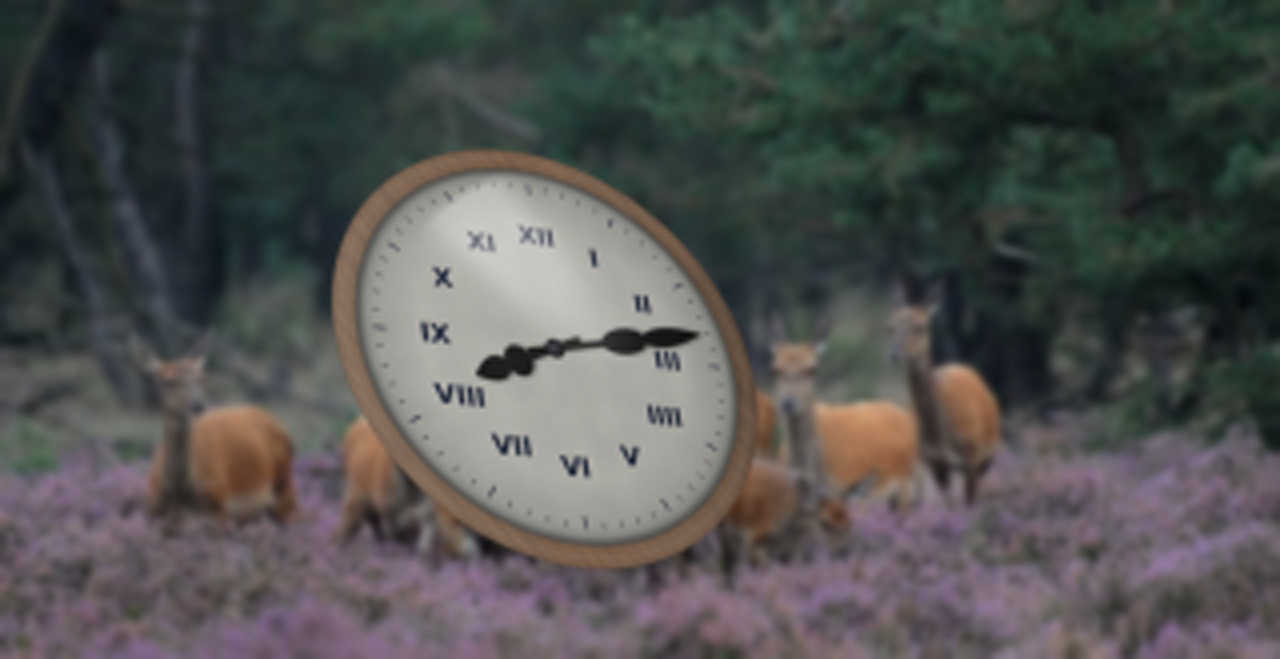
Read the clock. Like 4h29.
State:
8h13
